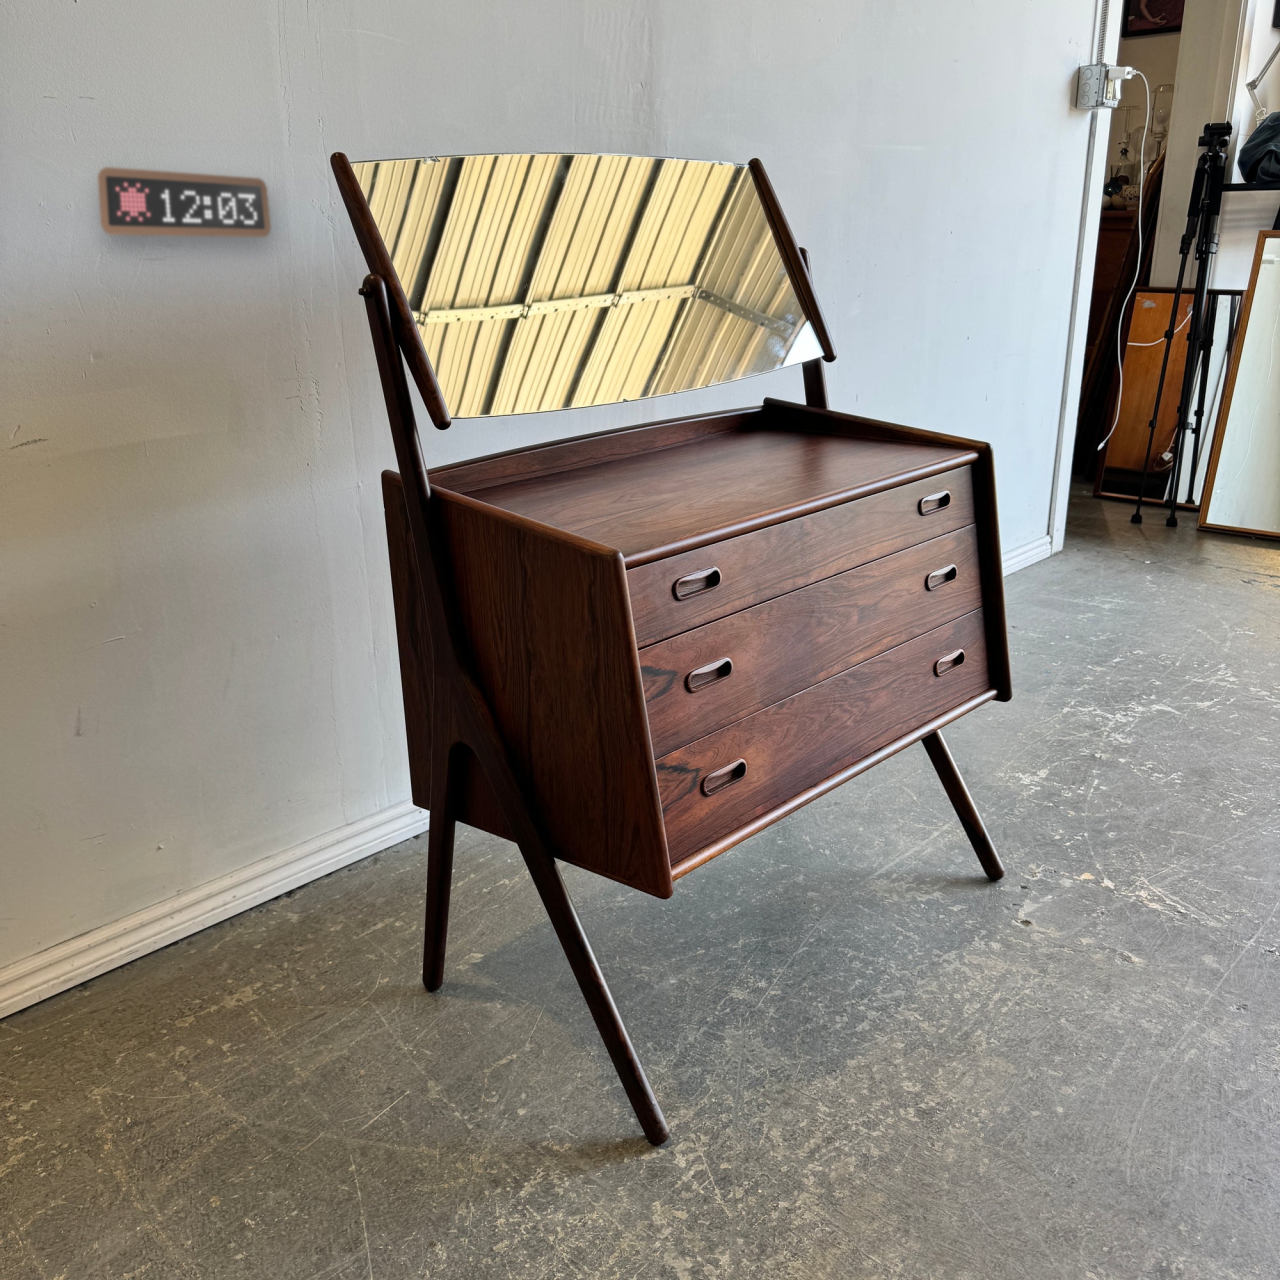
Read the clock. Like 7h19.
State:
12h03
